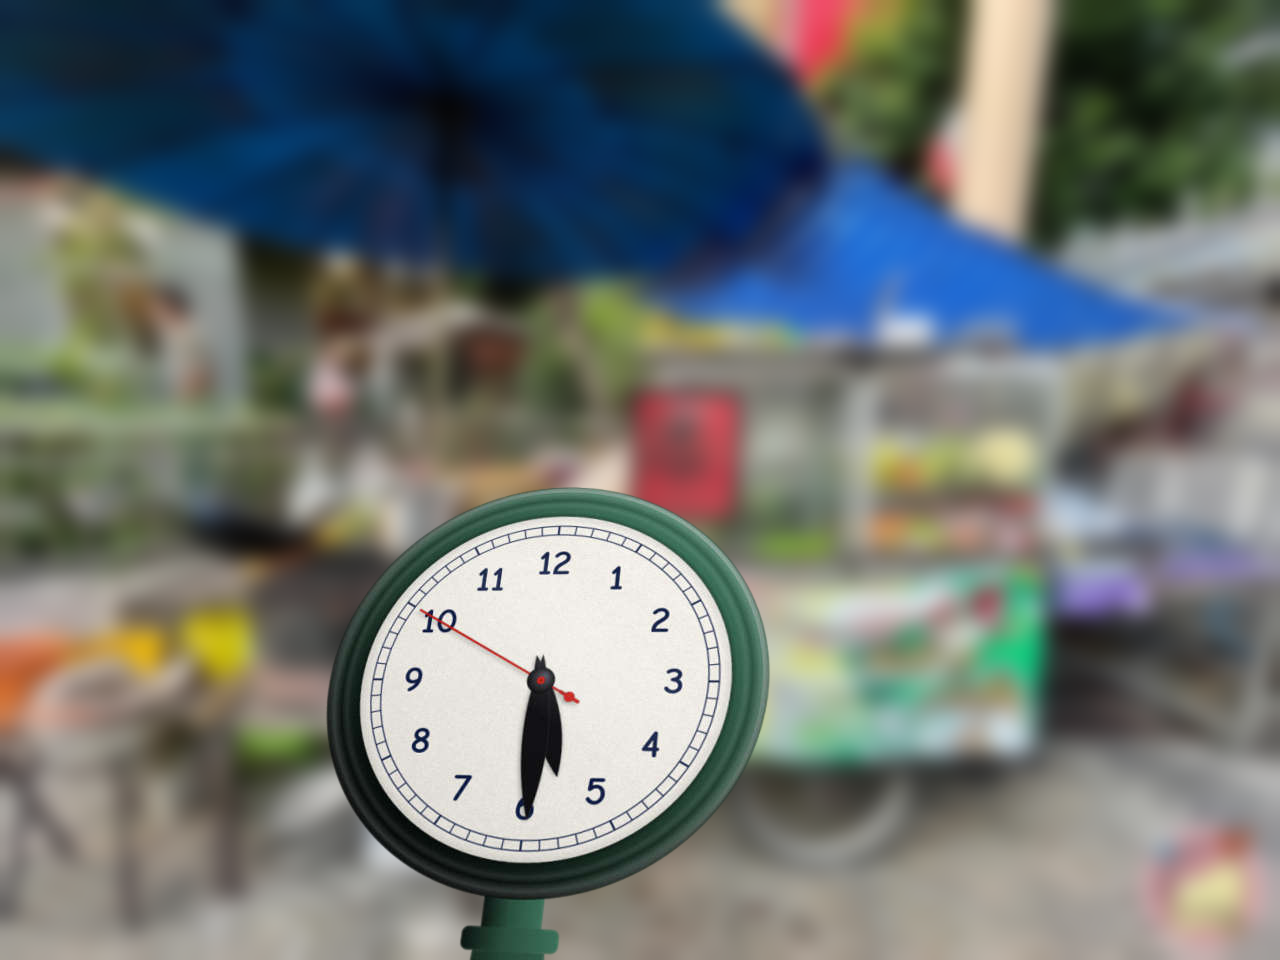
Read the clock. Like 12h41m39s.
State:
5h29m50s
